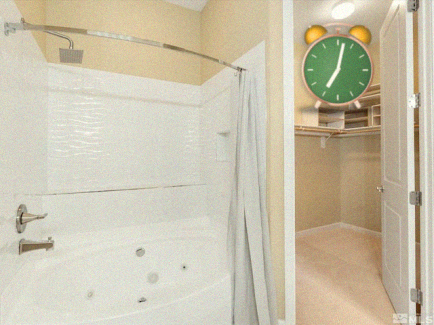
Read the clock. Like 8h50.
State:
7h02
